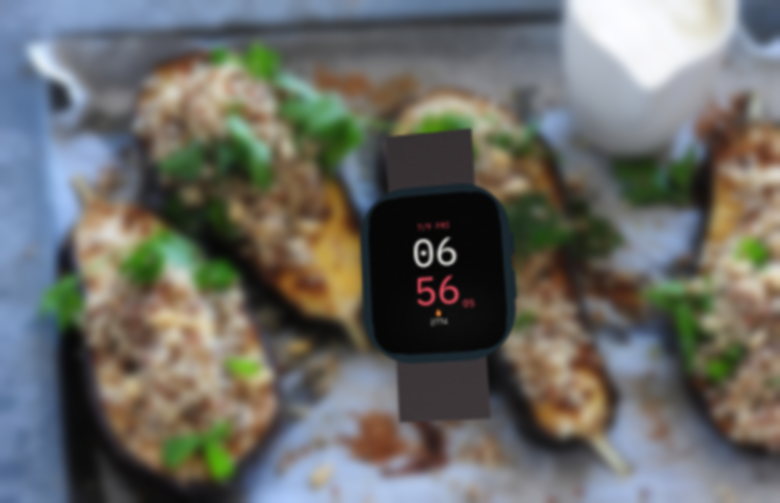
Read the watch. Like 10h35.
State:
6h56
